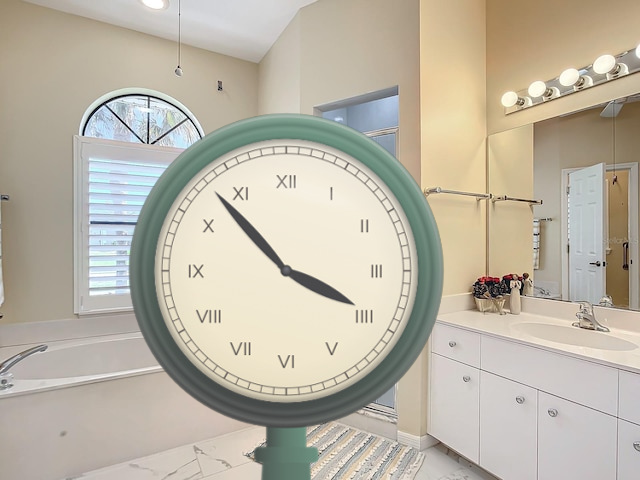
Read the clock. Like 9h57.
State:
3h53
